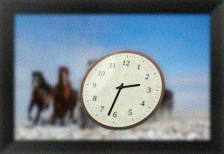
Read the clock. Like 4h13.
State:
2h32
